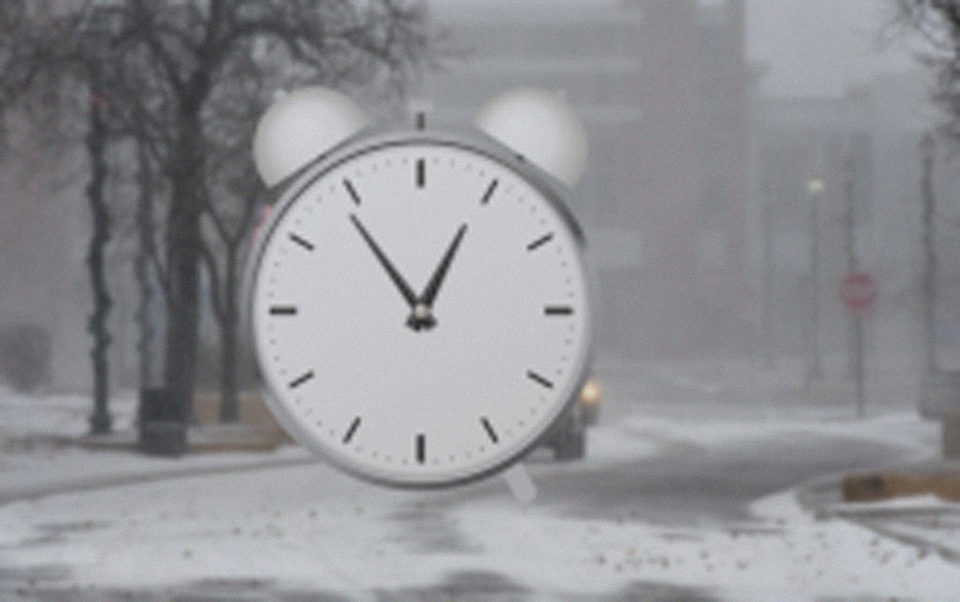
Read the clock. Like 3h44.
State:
12h54
